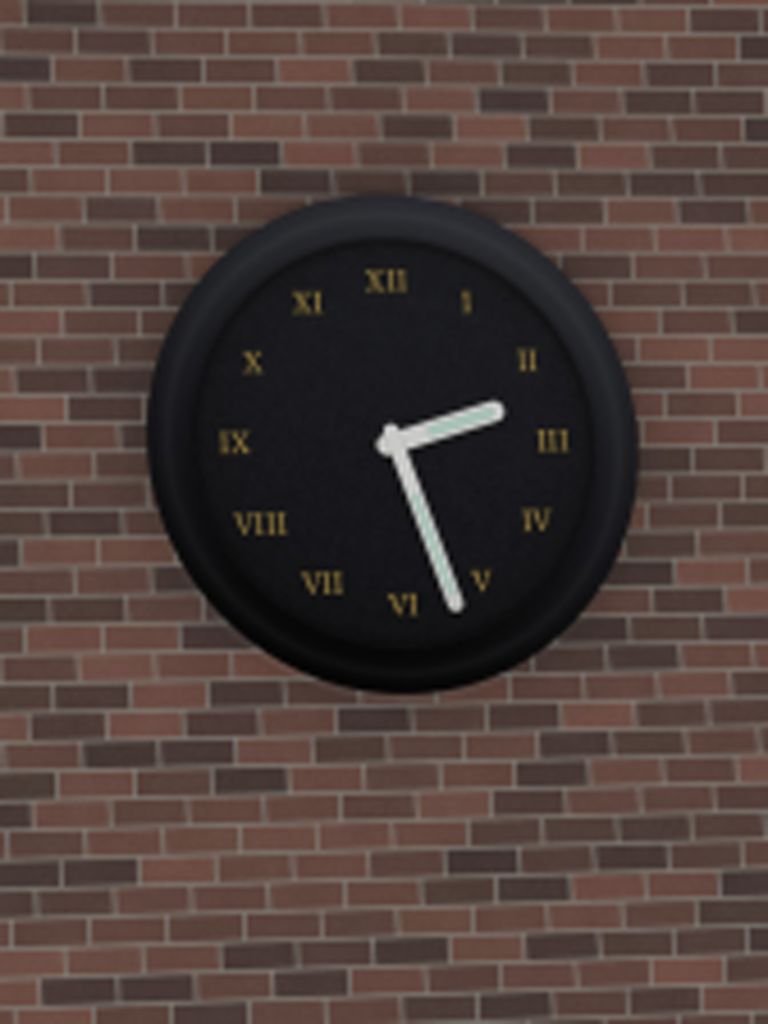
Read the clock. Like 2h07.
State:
2h27
